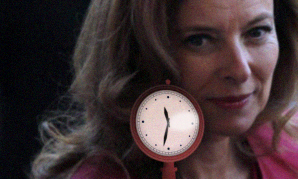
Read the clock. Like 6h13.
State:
11h32
